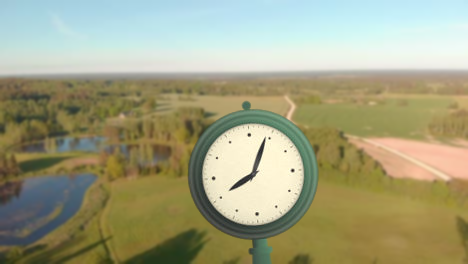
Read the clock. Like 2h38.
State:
8h04
